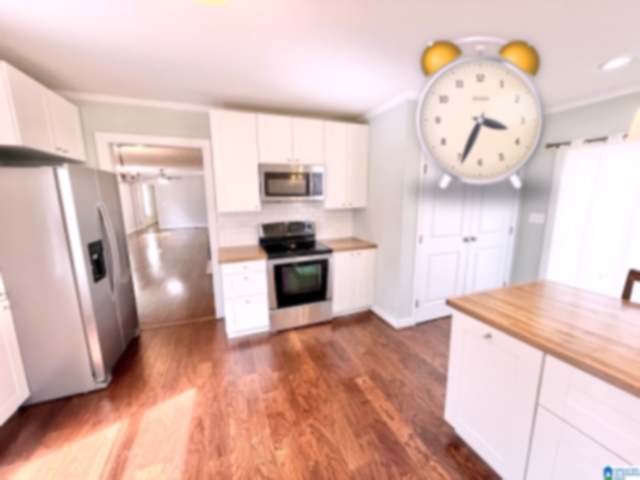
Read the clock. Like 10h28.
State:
3h34
